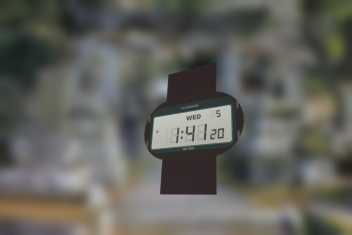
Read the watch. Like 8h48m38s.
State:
1h41m20s
